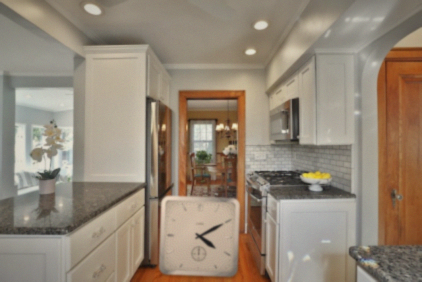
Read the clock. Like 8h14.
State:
4h10
